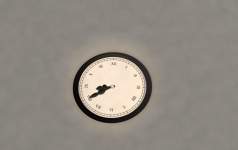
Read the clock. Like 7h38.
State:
8h40
